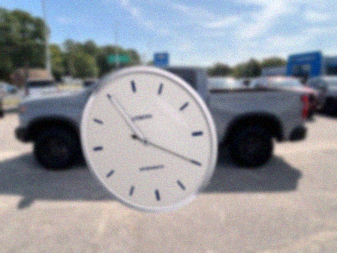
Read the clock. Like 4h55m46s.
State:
10h55m20s
